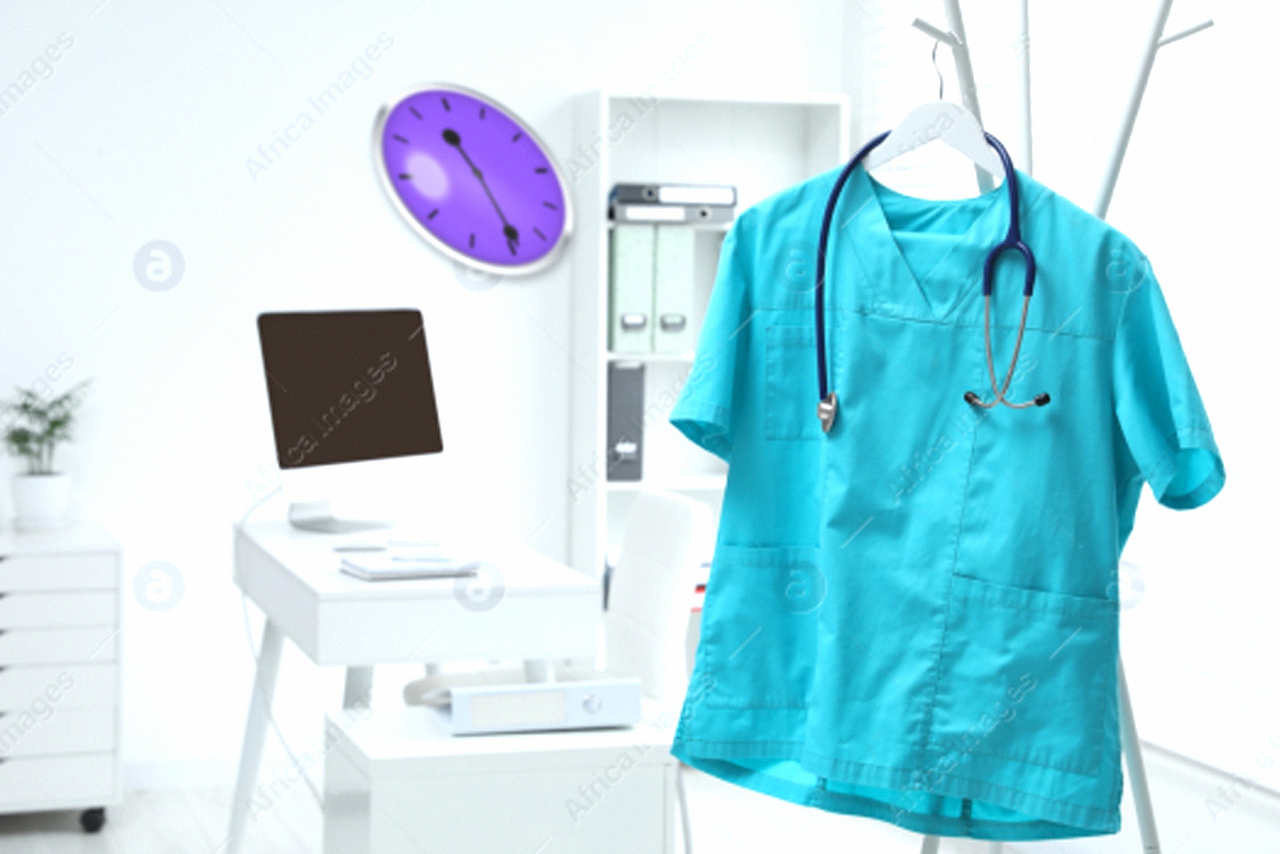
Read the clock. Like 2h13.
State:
11h29
